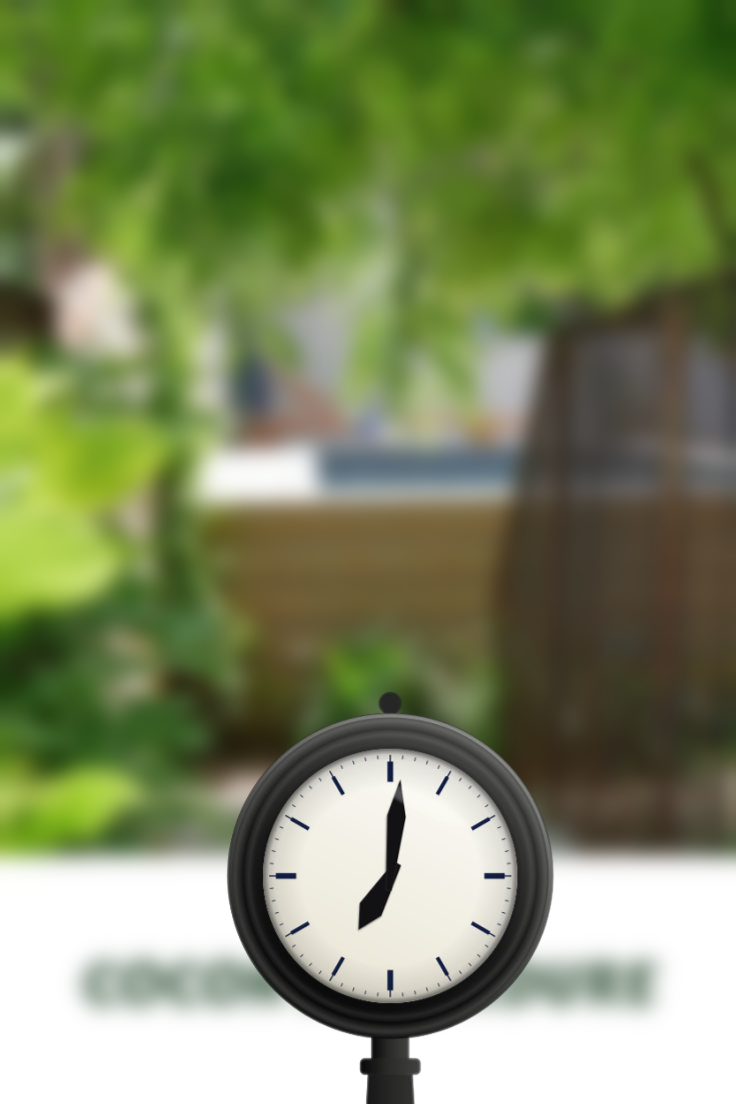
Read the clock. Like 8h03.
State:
7h01
